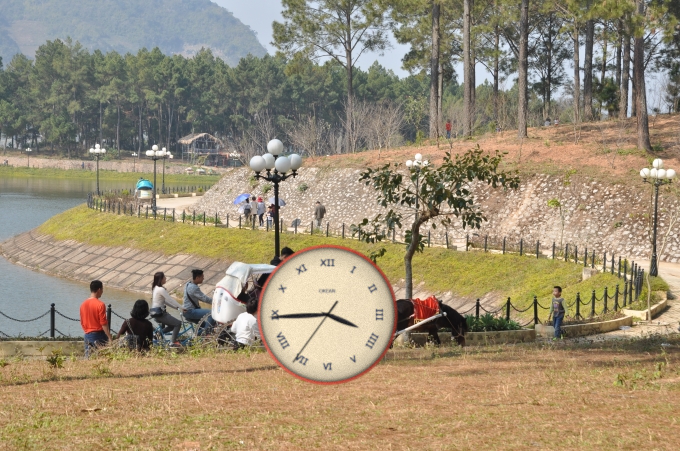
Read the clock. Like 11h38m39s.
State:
3h44m36s
